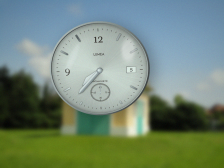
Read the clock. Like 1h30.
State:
7h37
